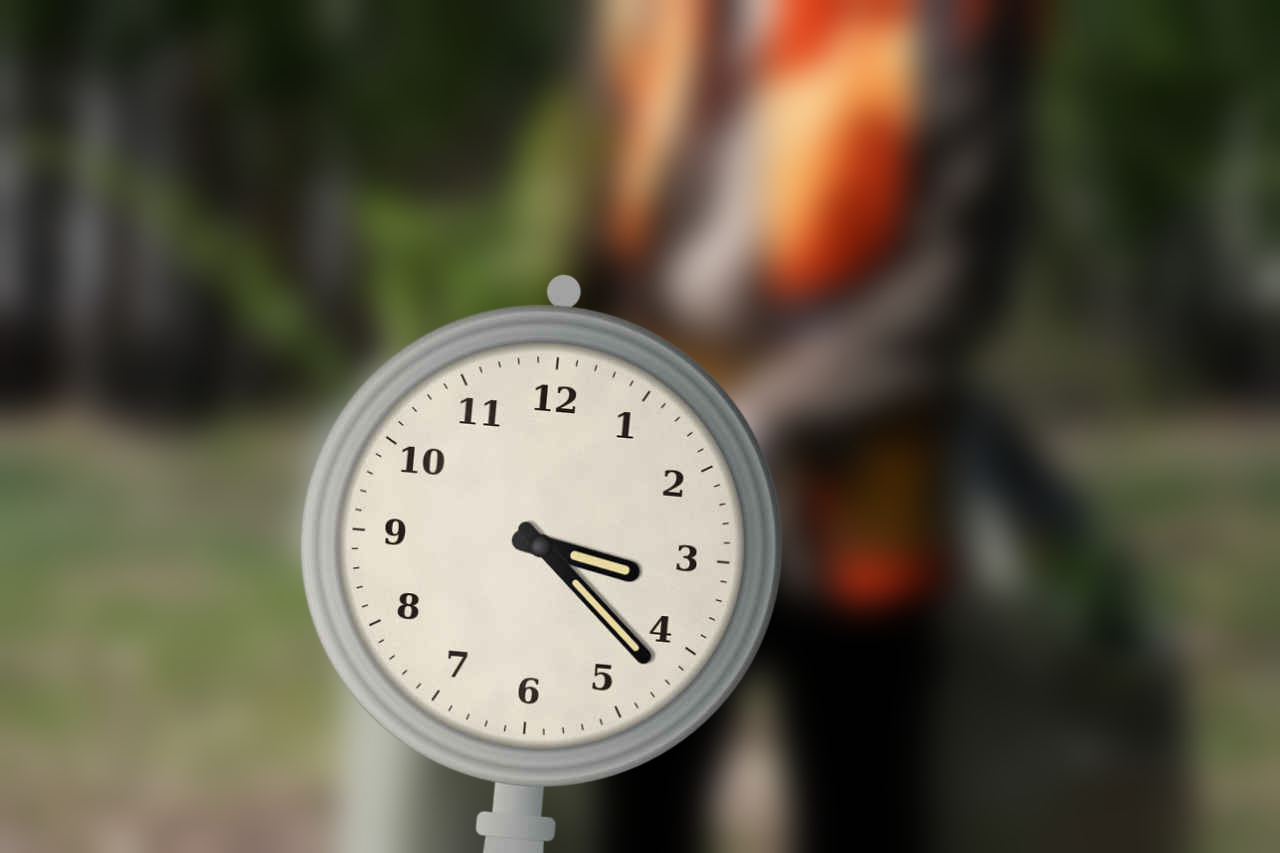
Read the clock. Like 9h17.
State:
3h22
